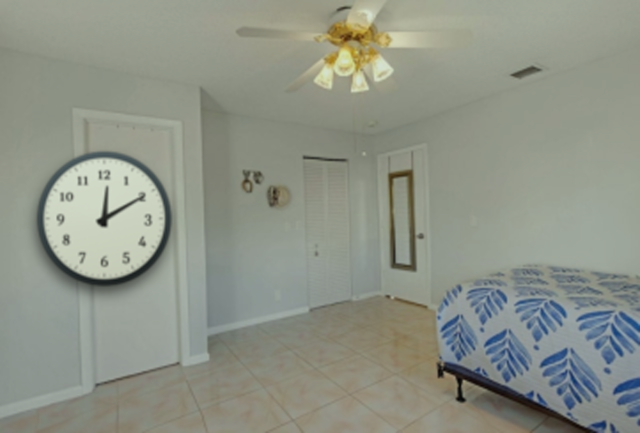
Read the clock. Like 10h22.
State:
12h10
